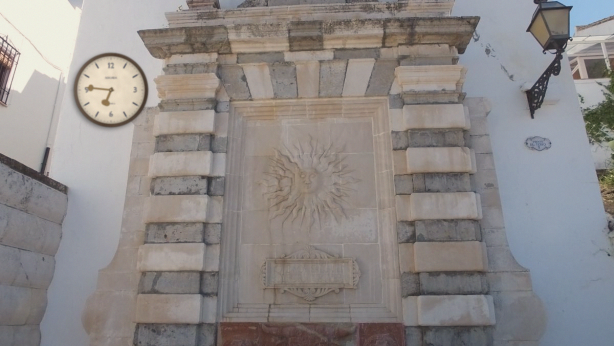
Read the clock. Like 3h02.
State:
6h46
